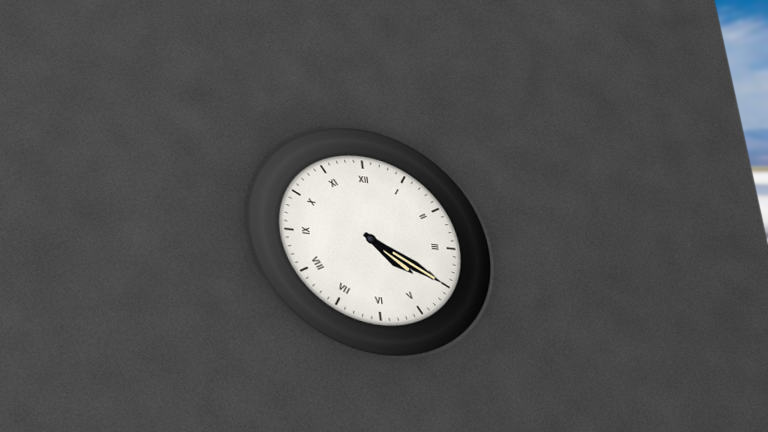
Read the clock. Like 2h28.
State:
4h20
